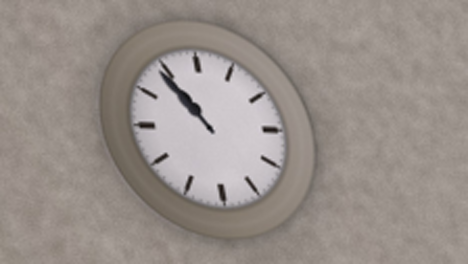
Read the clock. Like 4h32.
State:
10h54
